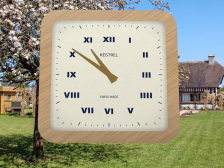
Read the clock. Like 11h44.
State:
10h51
